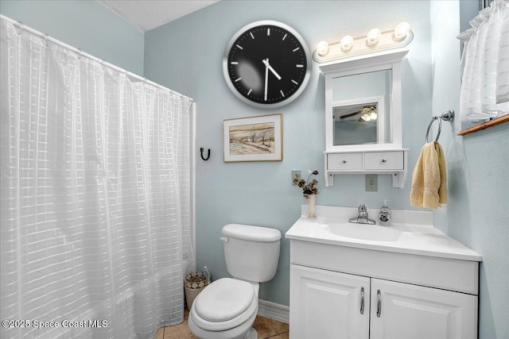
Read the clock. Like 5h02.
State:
4h30
